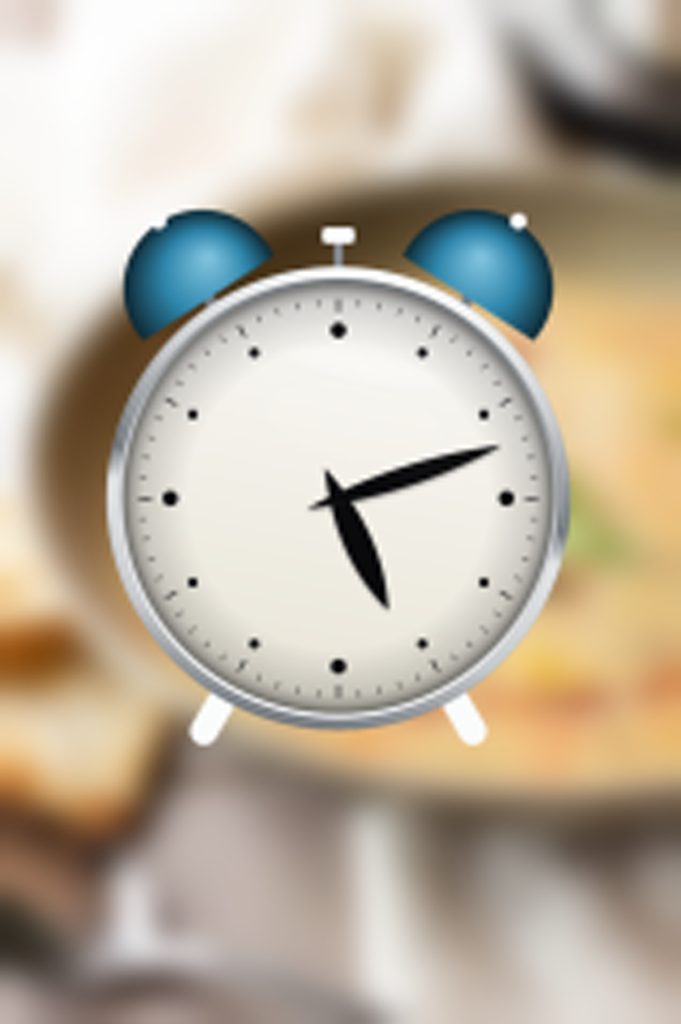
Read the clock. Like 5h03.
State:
5h12
